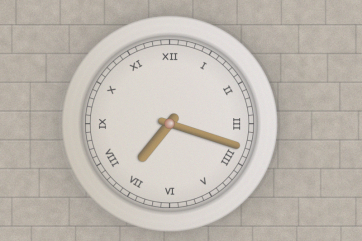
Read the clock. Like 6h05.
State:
7h18
